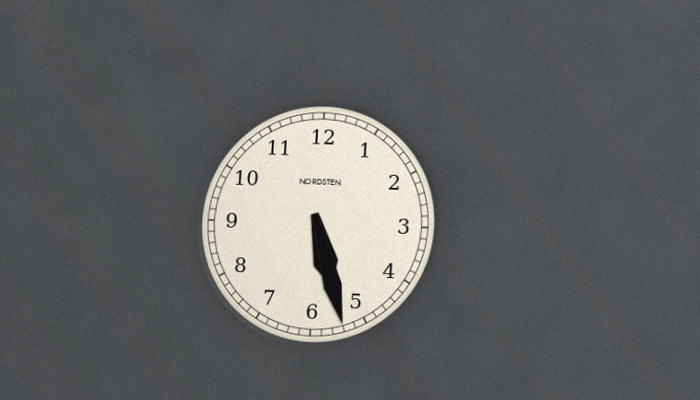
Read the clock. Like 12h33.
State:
5h27
